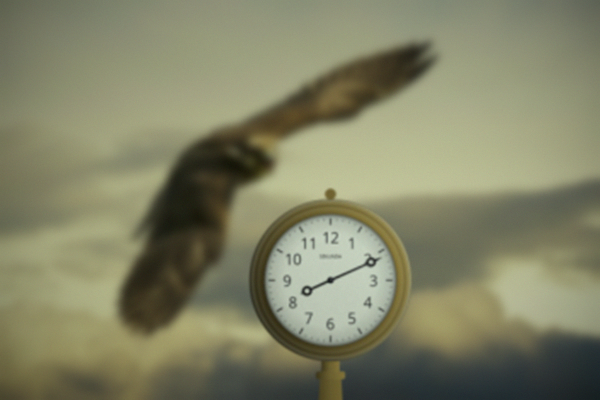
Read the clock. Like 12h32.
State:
8h11
